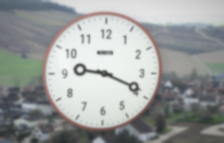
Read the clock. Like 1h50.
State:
9h19
